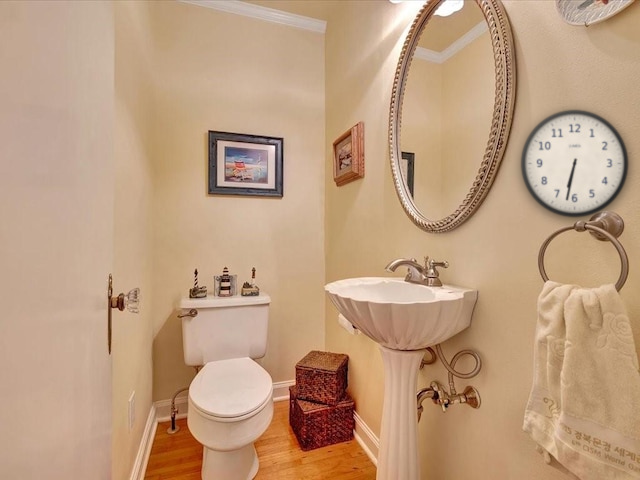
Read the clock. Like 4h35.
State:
6h32
